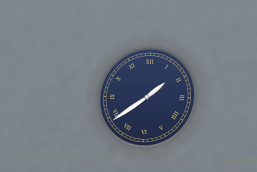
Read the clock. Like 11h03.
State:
1h39
